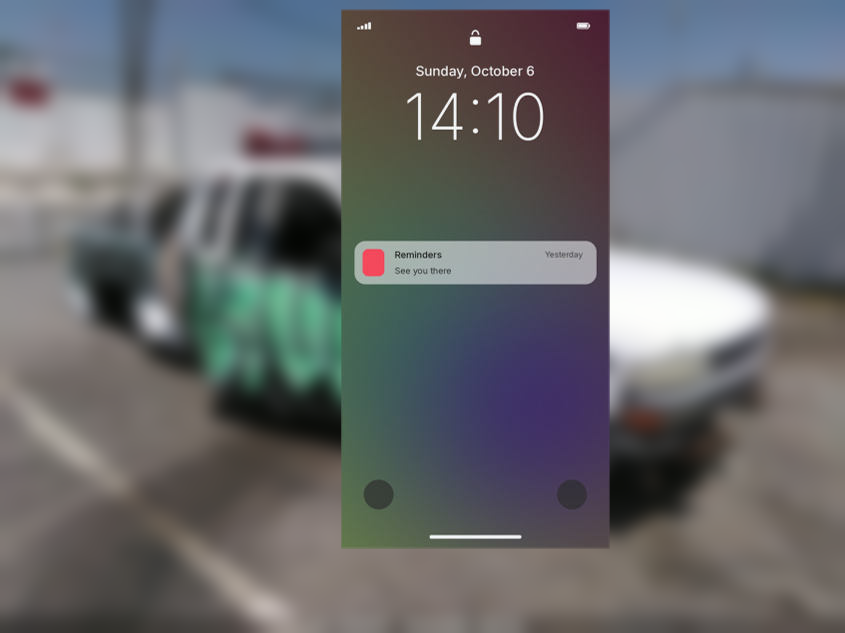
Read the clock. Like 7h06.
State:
14h10
